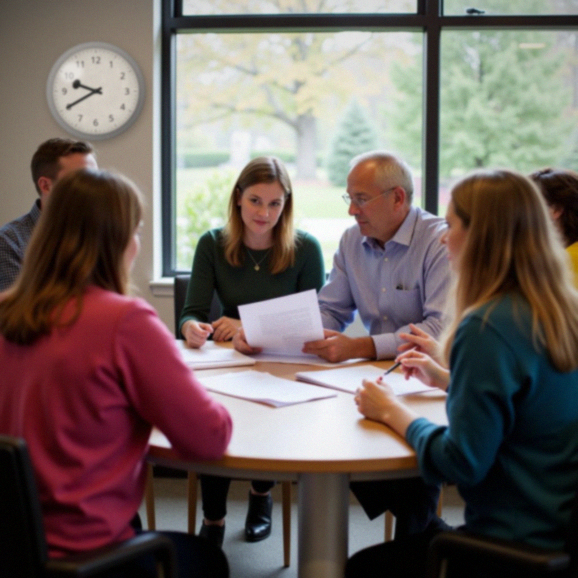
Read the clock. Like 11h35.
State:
9h40
